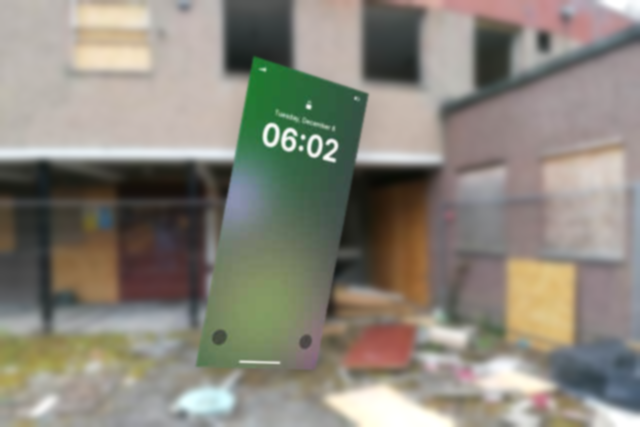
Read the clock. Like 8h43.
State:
6h02
